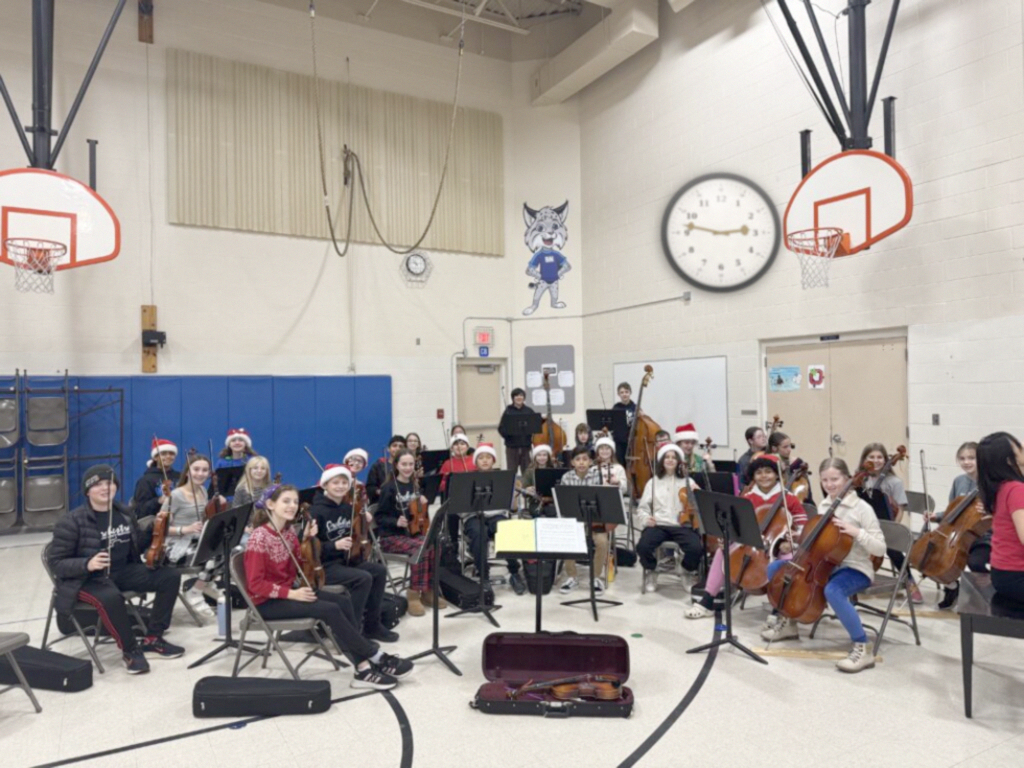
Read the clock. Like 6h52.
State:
2h47
